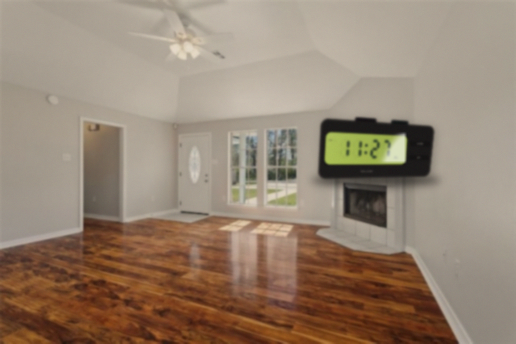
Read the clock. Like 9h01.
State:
11h27
